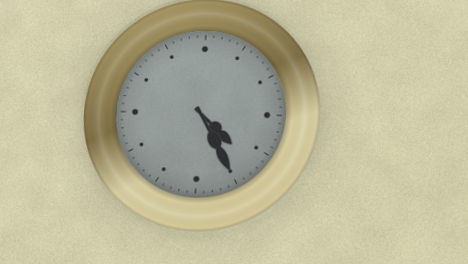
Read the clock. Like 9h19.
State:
4h25
